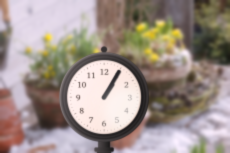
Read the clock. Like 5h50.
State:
1h05
